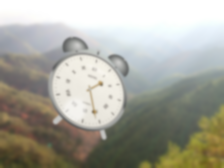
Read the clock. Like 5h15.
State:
1h26
